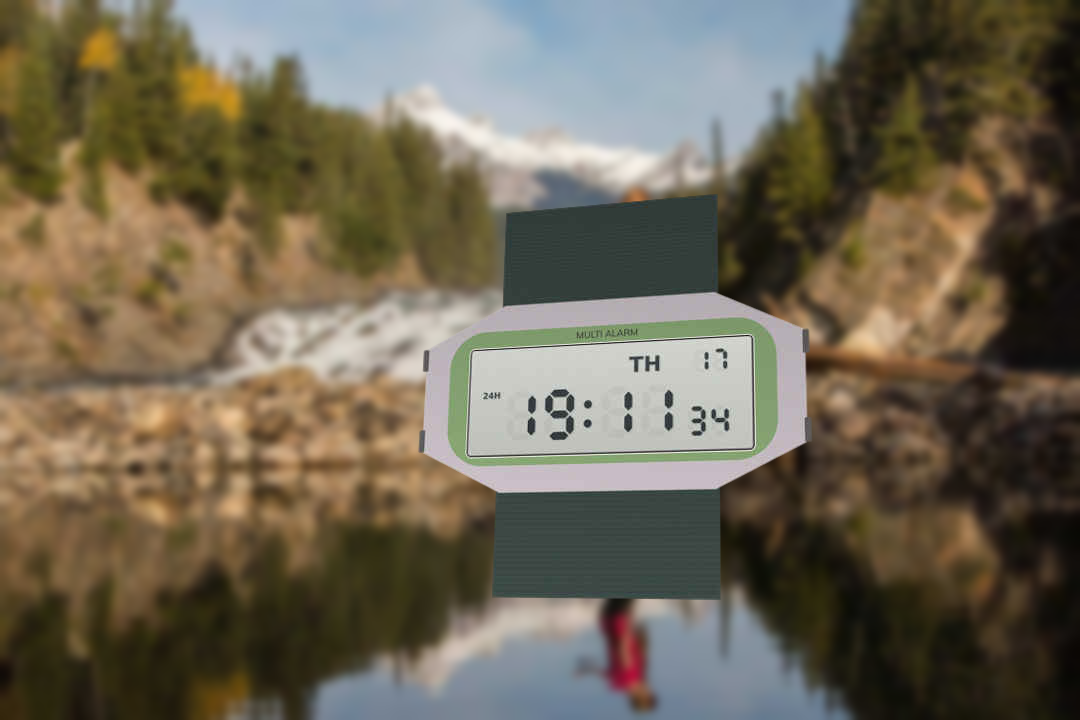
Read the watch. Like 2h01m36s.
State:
19h11m34s
